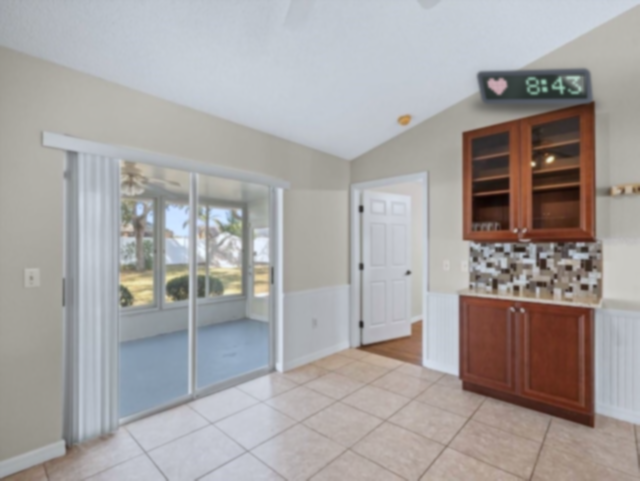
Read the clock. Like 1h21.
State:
8h43
